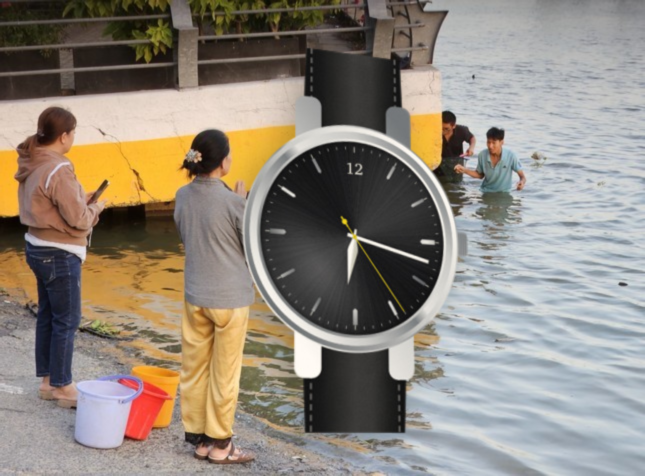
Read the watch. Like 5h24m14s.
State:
6h17m24s
